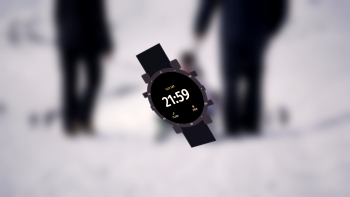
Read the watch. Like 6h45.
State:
21h59
